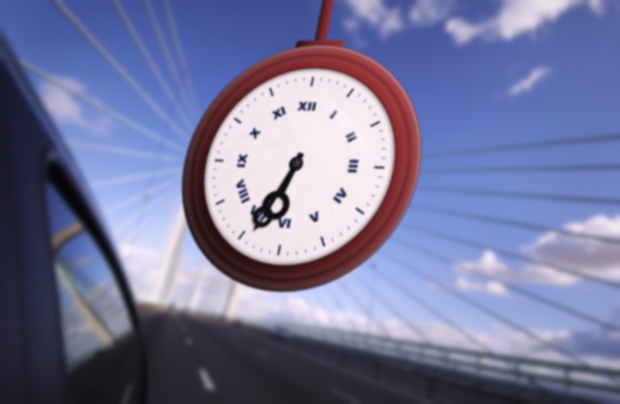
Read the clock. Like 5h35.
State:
6h34
